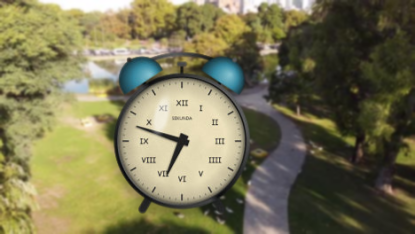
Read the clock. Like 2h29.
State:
6h48
